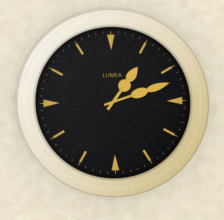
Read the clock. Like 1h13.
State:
1h12
